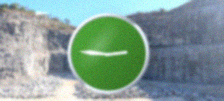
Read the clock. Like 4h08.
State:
2h46
